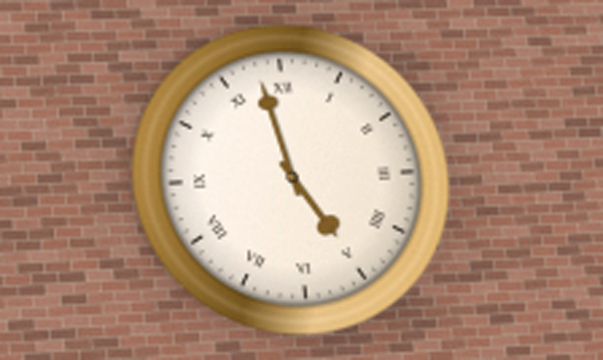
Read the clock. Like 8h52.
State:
4h58
